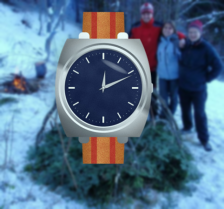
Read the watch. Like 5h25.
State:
12h11
